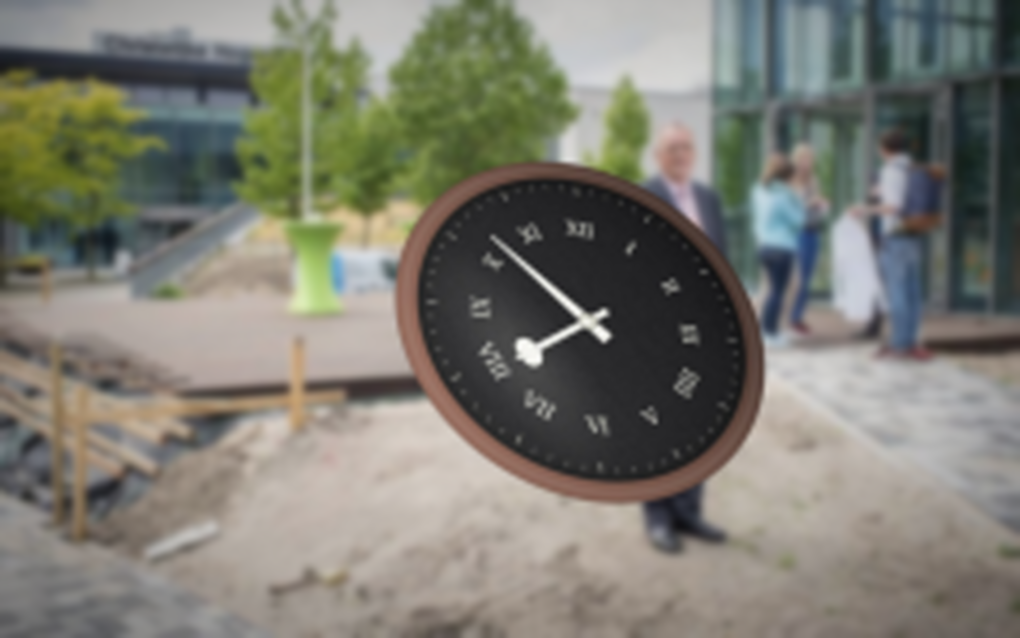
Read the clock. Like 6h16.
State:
7h52
